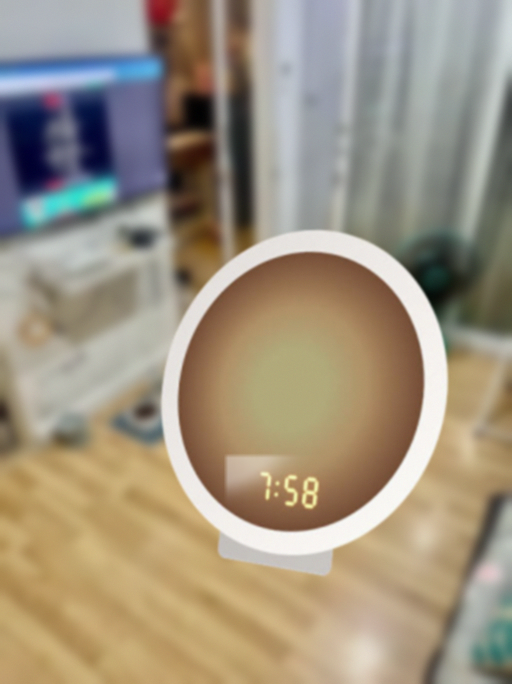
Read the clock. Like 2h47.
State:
7h58
